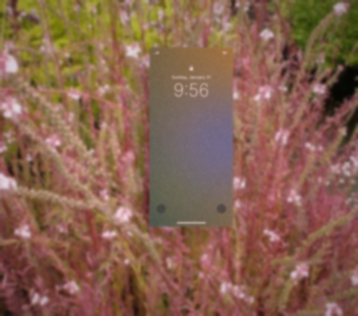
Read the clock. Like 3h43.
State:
9h56
